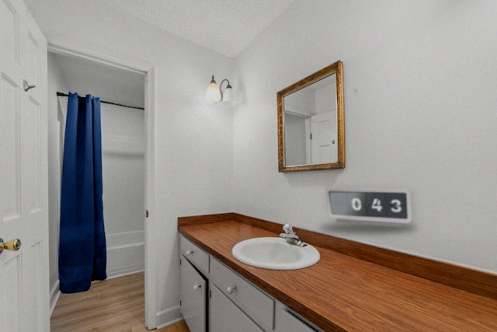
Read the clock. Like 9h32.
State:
0h43
